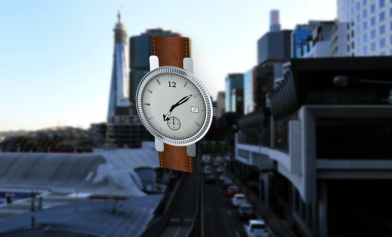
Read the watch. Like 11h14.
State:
7h09
